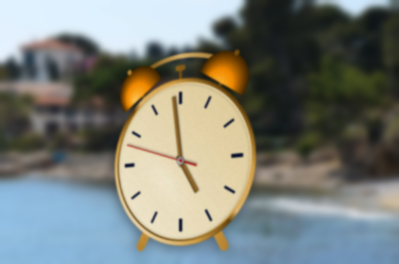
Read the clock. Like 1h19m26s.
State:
4h58m48s
